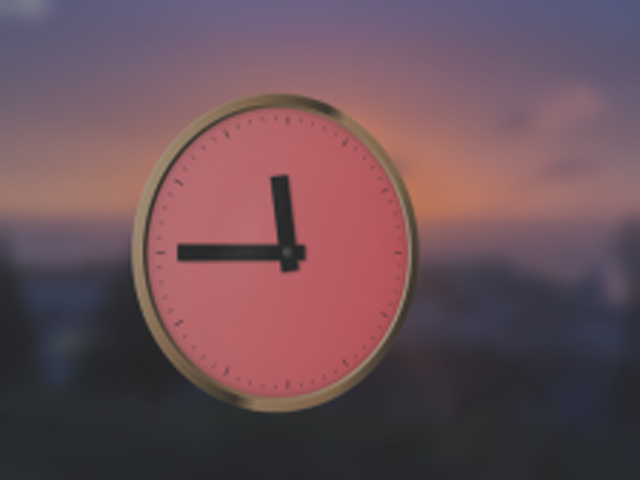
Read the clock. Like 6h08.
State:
11h45
